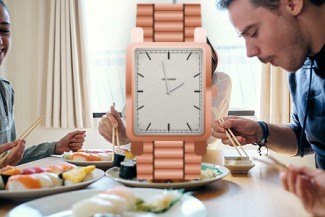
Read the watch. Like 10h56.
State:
1h58
